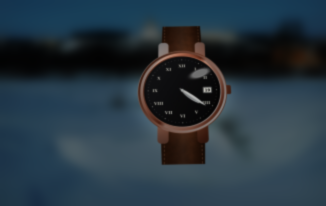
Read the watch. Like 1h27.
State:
4h21
